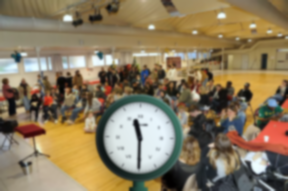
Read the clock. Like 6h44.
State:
11h30
